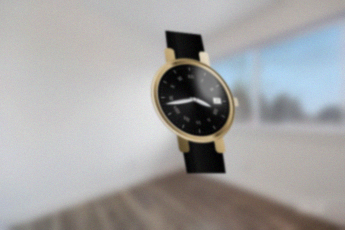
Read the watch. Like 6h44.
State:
3h43
